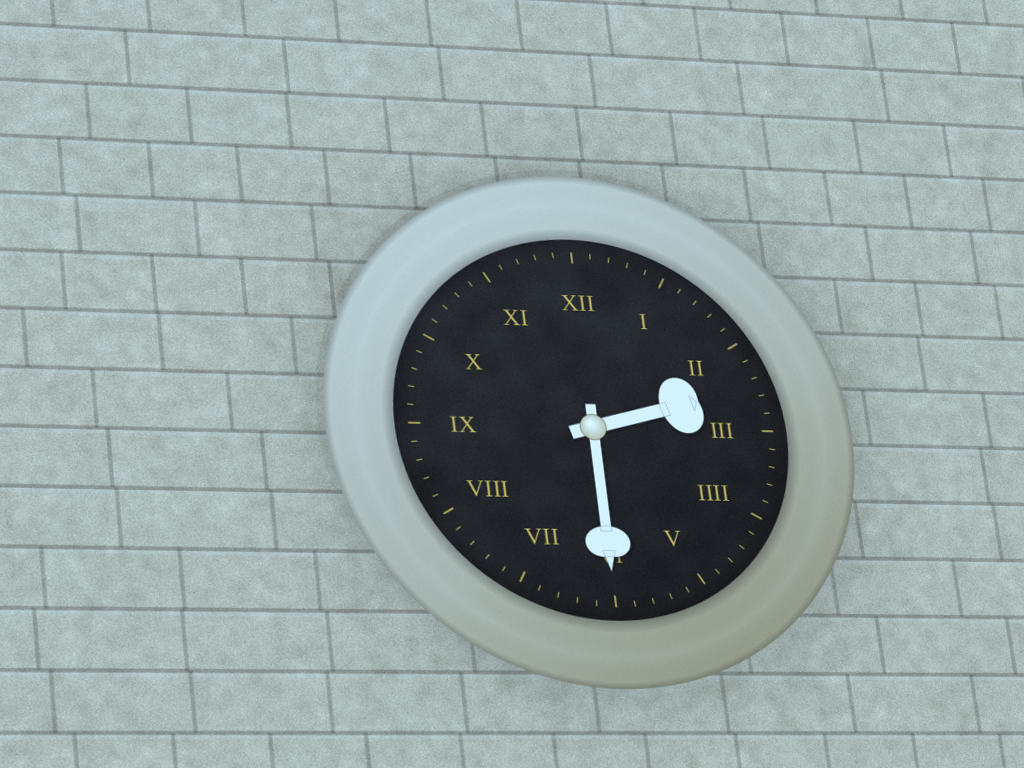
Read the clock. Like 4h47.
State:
2h30
